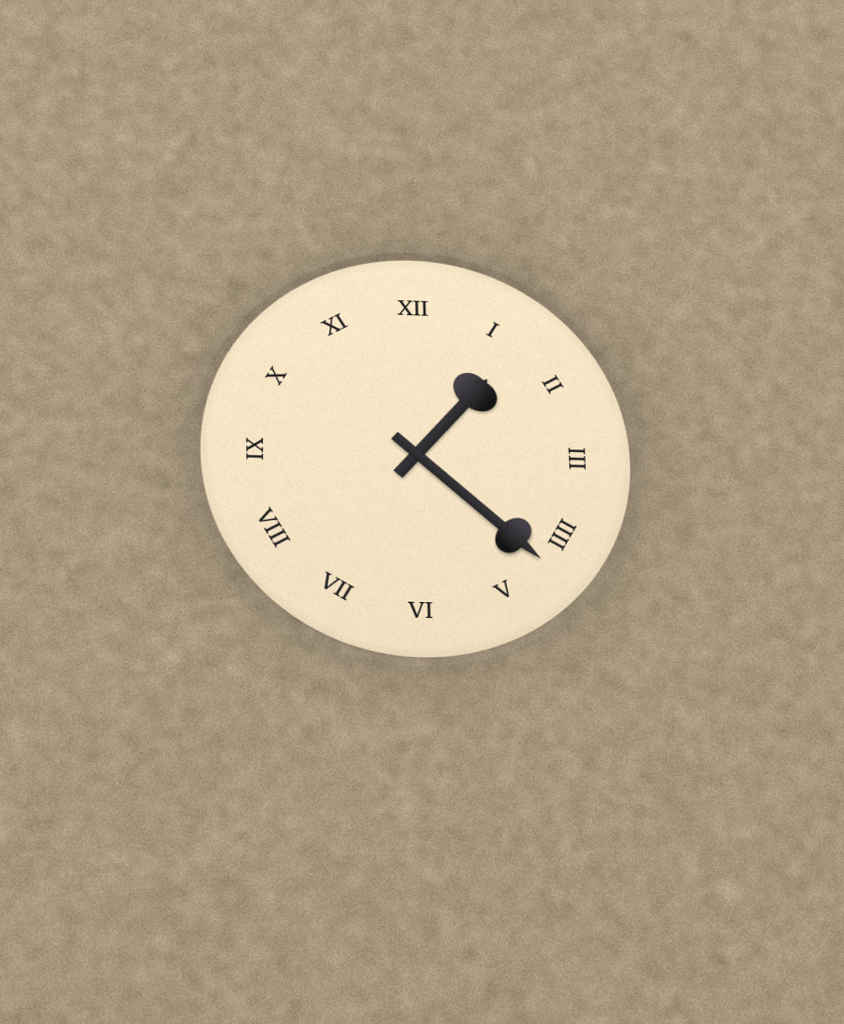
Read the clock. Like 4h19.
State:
1h22
